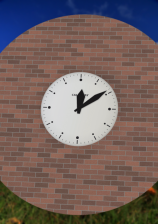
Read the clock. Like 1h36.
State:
12h09
